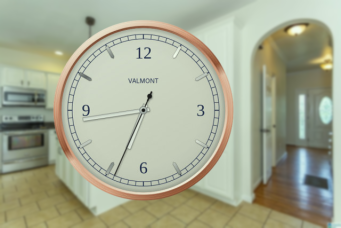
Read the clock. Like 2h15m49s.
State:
6h43m34s
